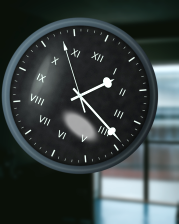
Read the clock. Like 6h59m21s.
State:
1h18m53s
